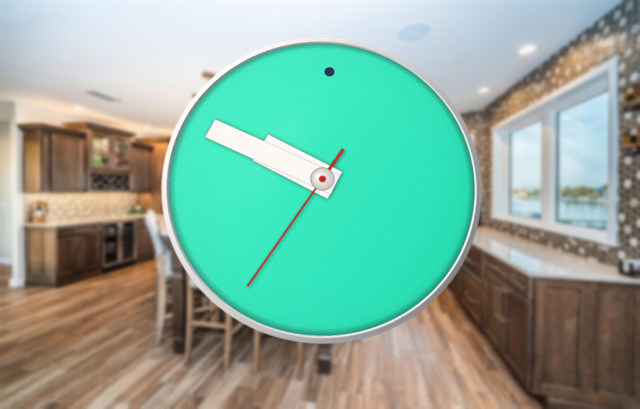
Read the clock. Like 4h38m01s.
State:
9h48m35s
